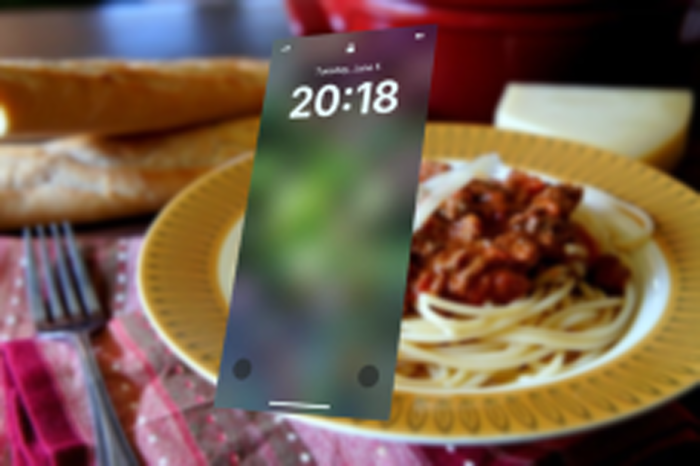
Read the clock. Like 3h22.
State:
20h18
